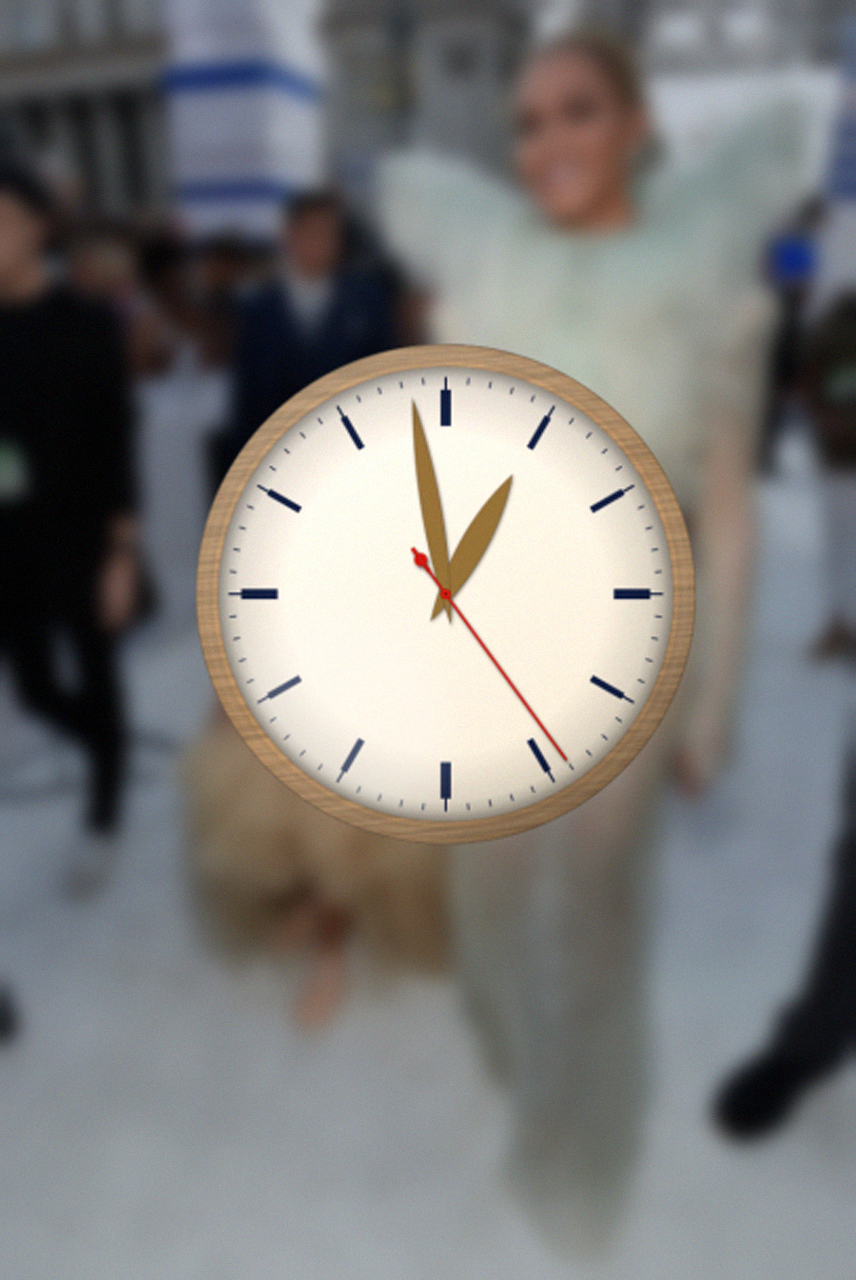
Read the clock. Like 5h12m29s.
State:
12h58m24s
